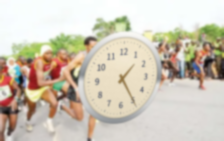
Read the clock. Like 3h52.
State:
1h25
